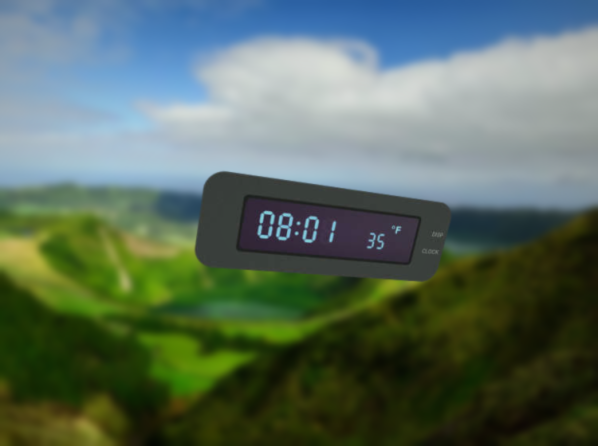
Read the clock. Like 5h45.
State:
8h01
